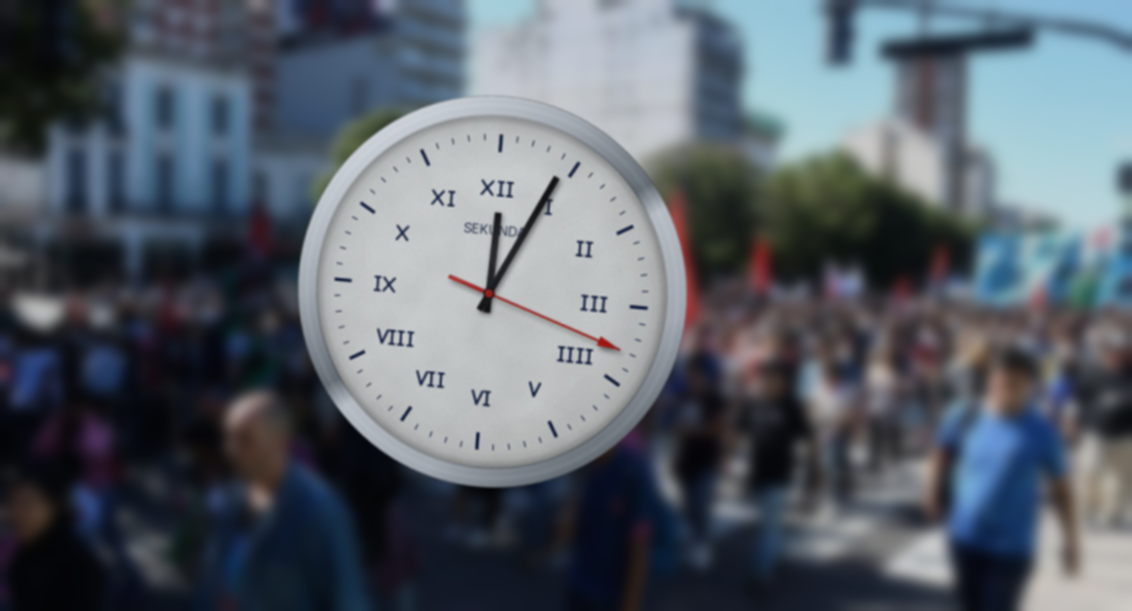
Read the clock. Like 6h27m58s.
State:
12h04m18s
